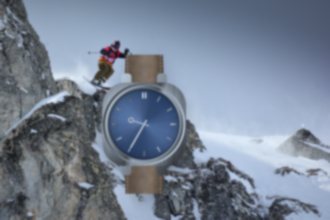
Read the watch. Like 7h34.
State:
9h35
